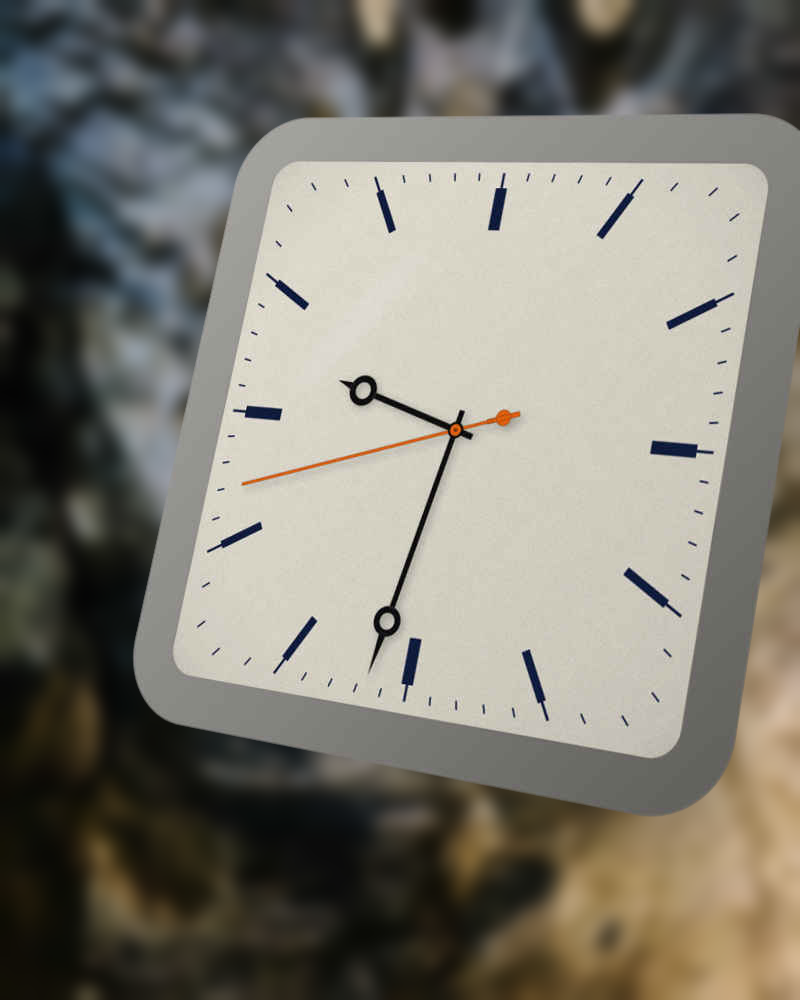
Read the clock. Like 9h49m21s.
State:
9h31m42s
